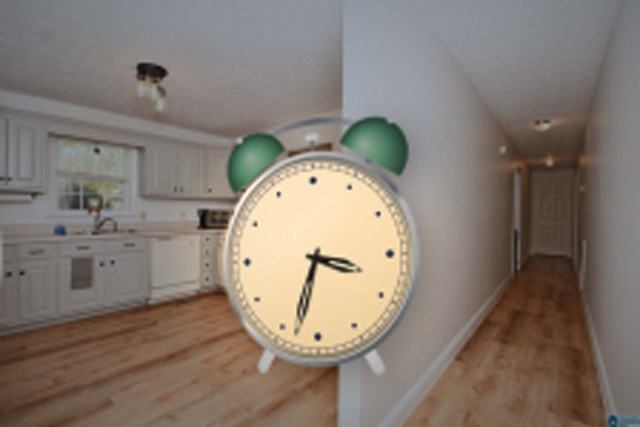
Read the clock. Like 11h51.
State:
3h33
